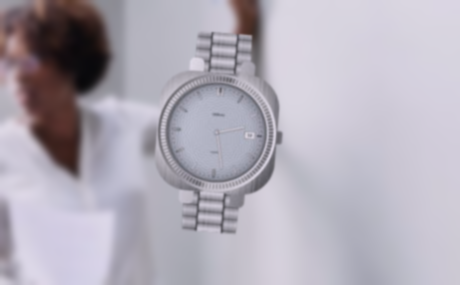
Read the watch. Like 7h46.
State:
2h28
